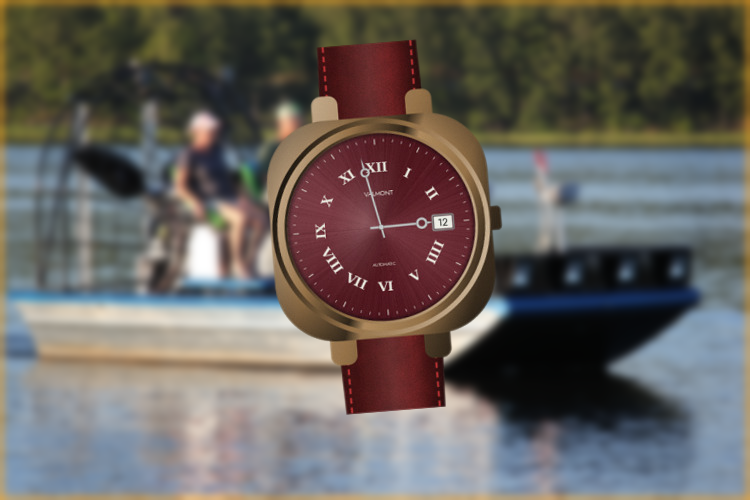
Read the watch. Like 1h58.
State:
2h58
